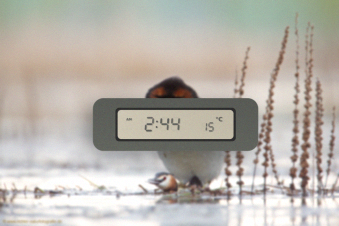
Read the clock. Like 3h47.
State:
2h44
